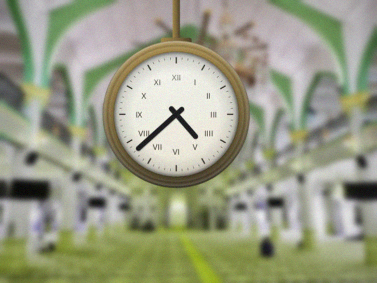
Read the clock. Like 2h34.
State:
4h38
